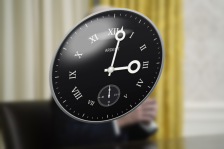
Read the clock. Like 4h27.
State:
3h02
